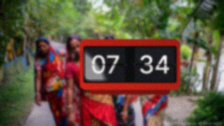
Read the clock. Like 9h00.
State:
7h34
